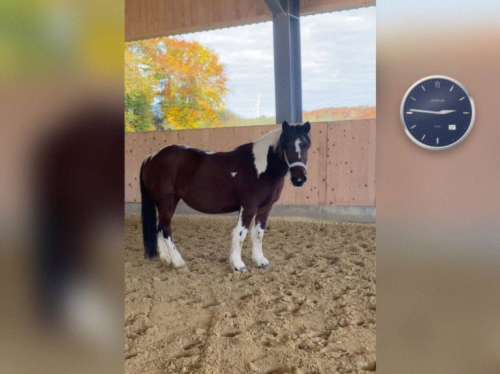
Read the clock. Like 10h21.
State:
2h46
